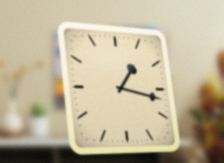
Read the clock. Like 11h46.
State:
1h17
